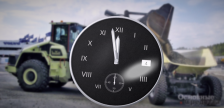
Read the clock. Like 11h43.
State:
11h58
